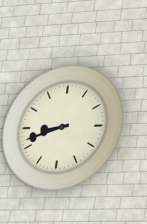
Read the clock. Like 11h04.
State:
8h42
